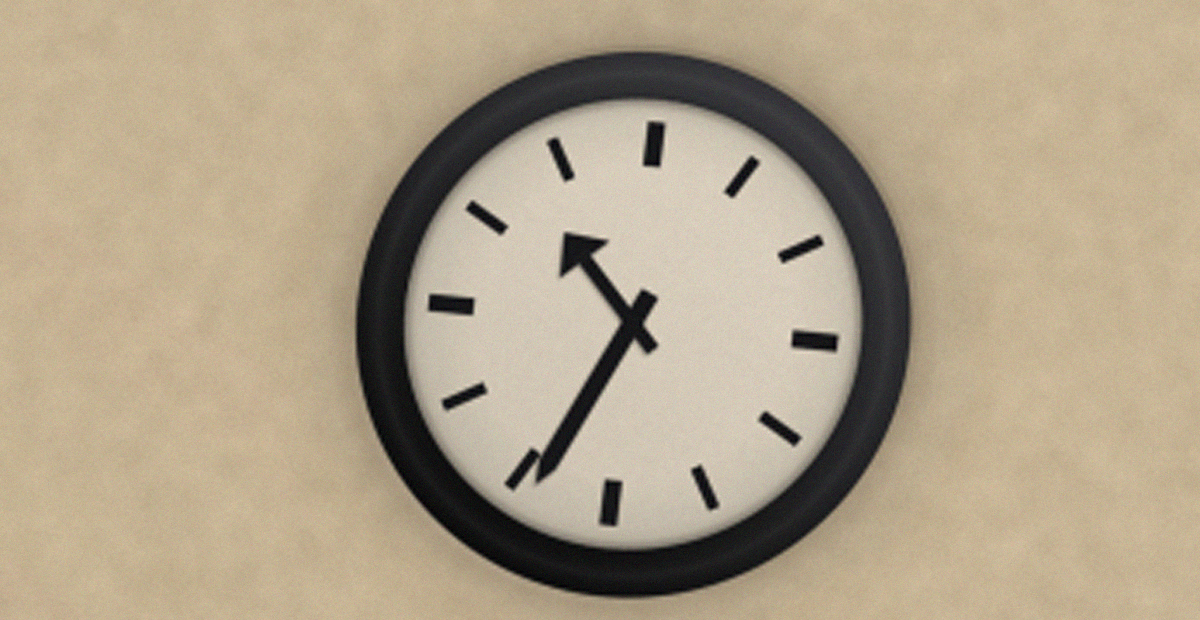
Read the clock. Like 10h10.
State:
10h34
